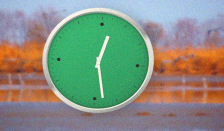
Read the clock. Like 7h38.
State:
12h28
